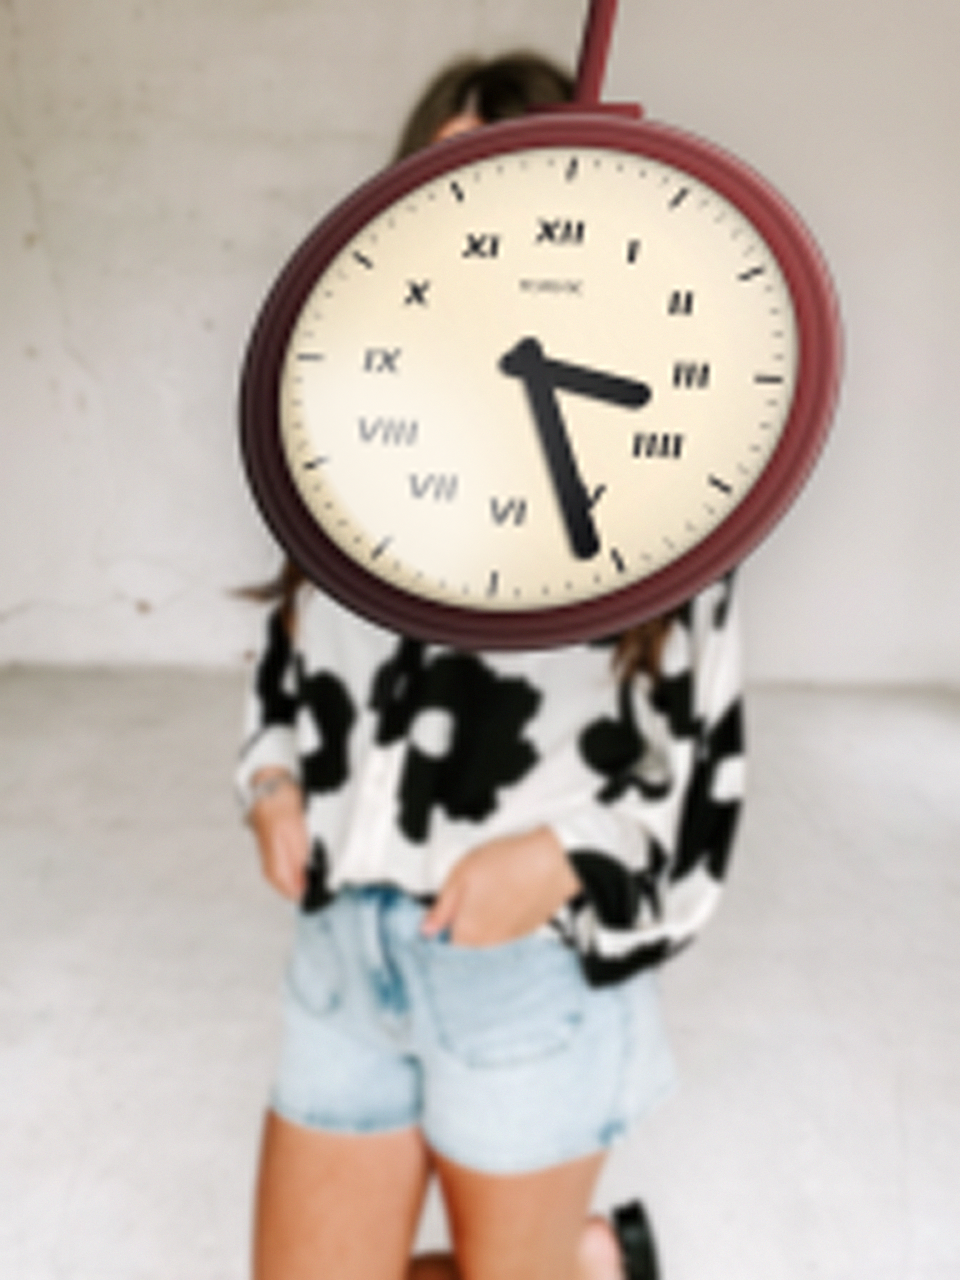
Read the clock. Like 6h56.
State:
3h26
